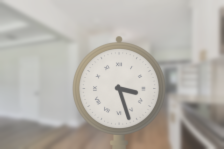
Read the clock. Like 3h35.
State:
3h27
